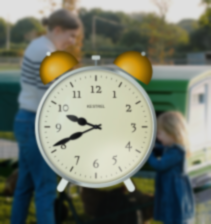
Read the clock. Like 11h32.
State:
9h41
